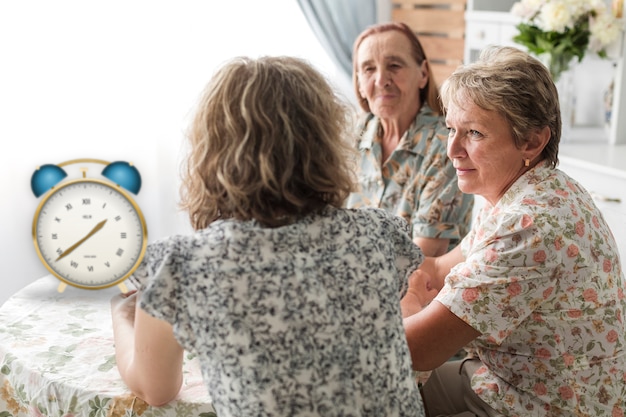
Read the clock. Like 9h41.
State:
1h39
